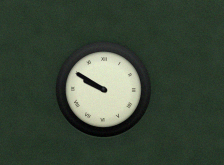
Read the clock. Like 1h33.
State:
9h50
